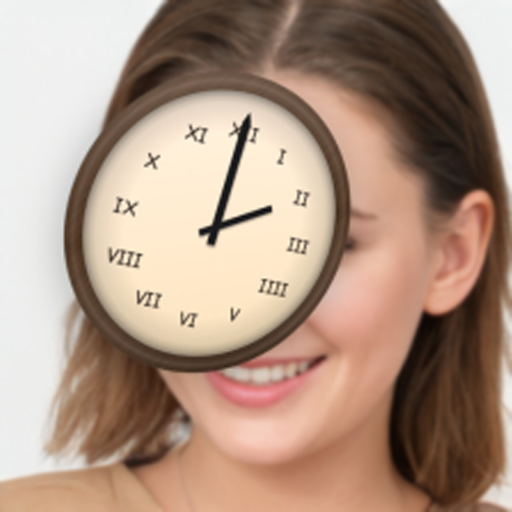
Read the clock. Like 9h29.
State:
2h00
